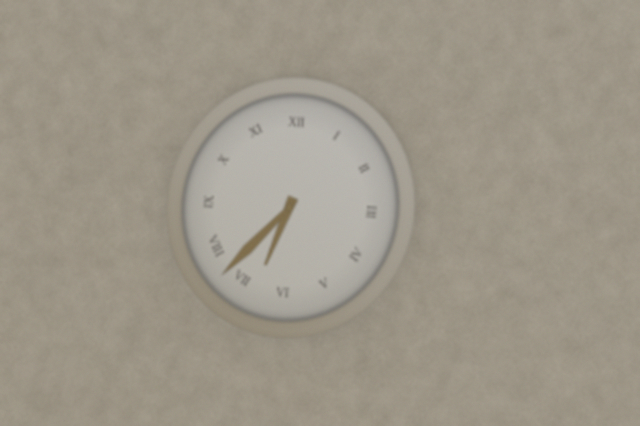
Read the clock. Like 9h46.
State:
6h37
